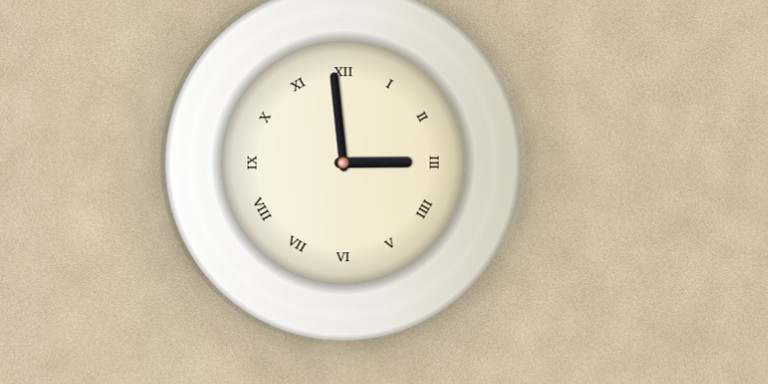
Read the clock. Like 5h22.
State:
2h59
